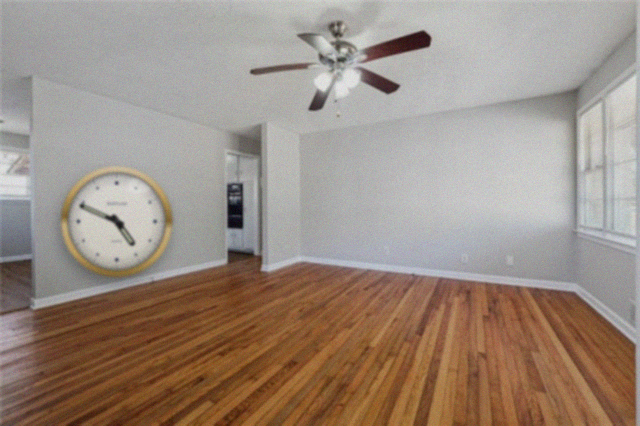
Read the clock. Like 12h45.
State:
4h49
